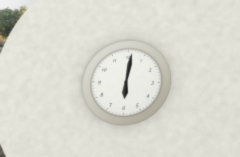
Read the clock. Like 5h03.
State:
6h01
